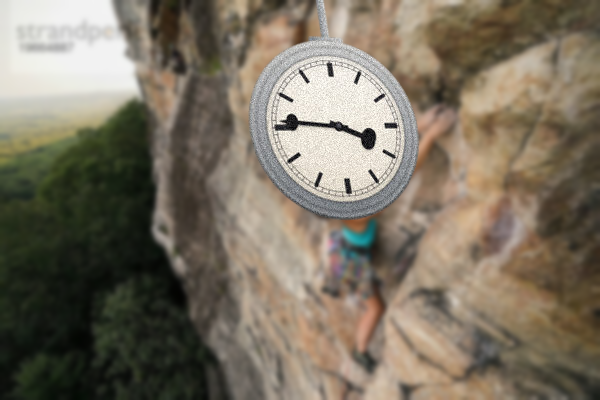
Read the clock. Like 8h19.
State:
3h46
